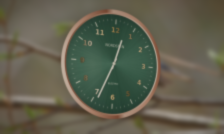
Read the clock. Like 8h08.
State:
12h34
